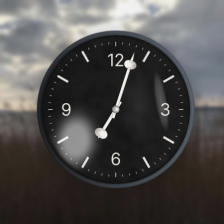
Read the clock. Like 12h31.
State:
7h03
